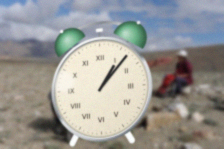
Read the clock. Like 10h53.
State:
1h07
